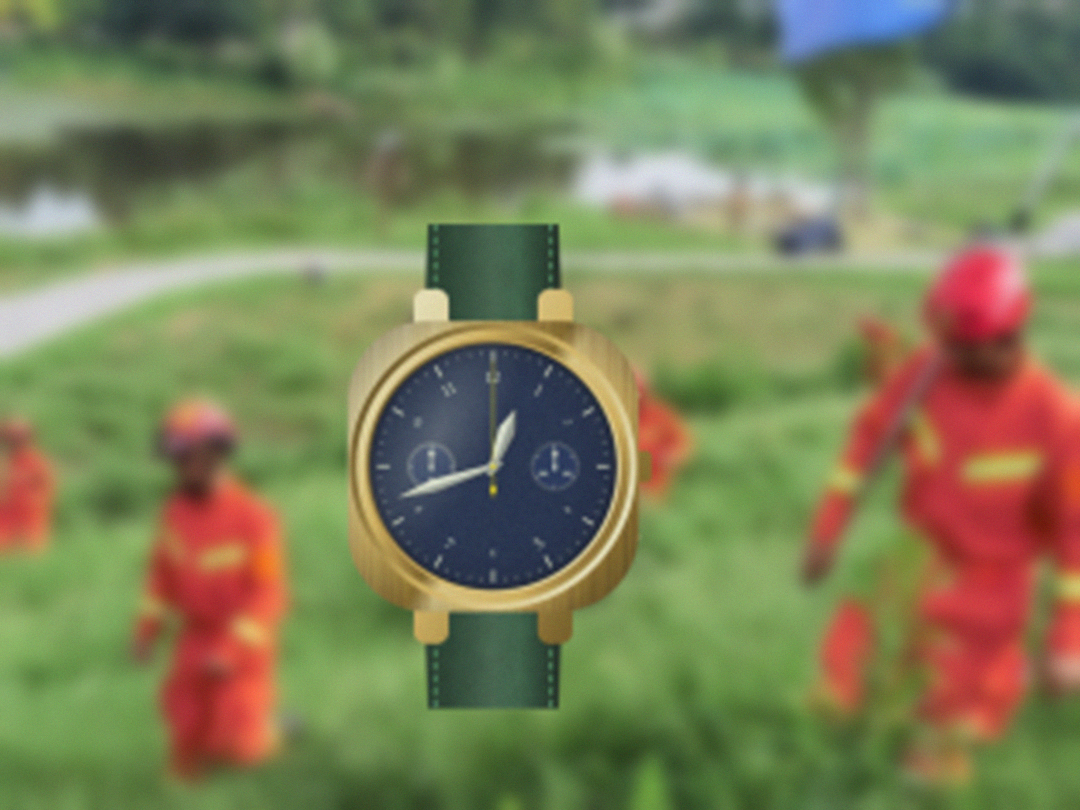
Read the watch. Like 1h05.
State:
12h42
